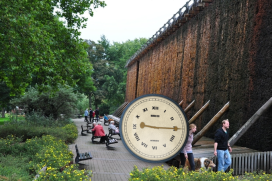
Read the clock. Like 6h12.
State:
9h15
